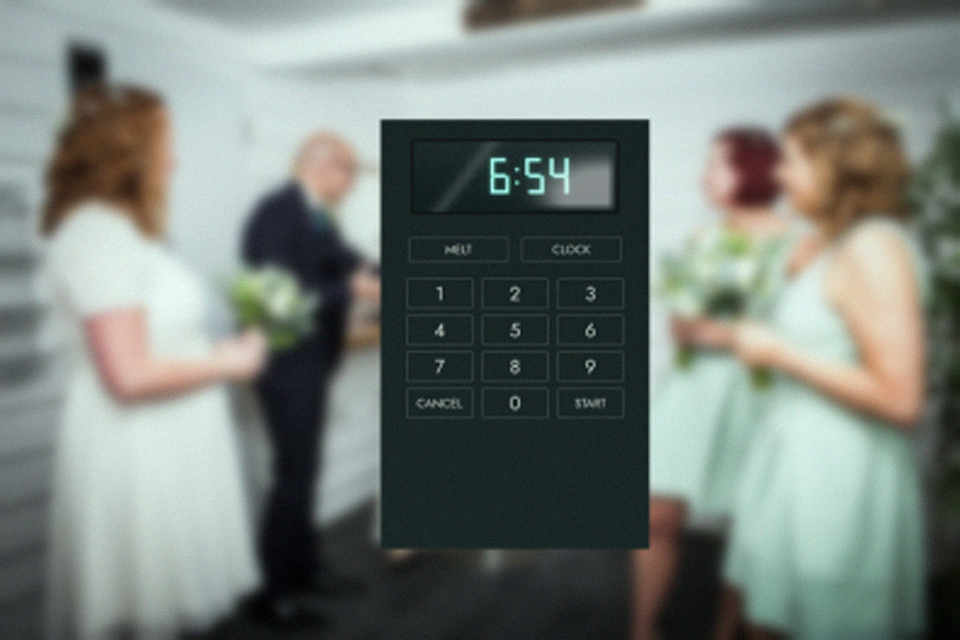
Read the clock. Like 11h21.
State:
6h54
